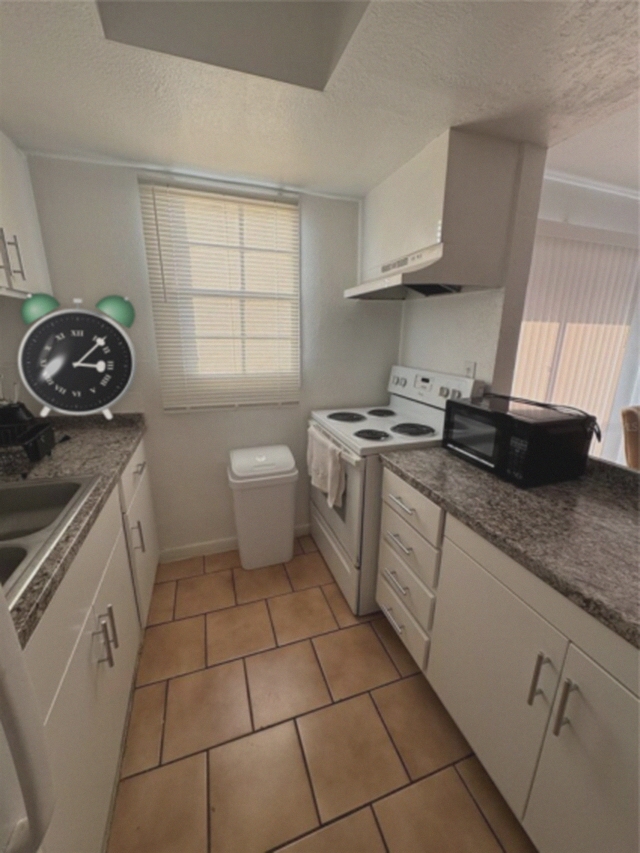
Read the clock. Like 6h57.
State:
3h07
